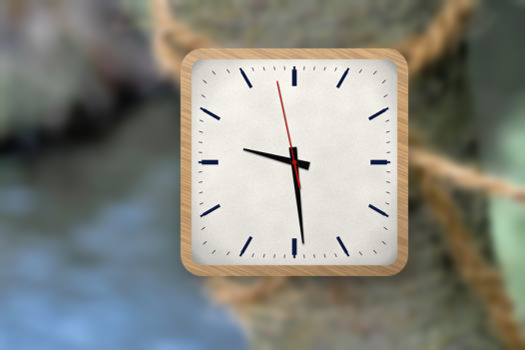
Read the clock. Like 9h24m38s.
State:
9h28m58s
